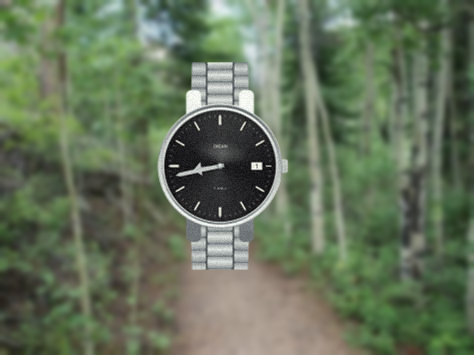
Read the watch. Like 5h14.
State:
8h43
